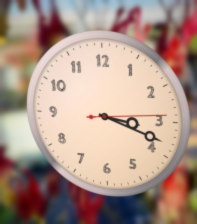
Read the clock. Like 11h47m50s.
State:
3h18m14s
